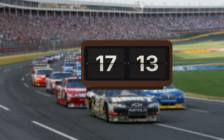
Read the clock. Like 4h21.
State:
17h13
